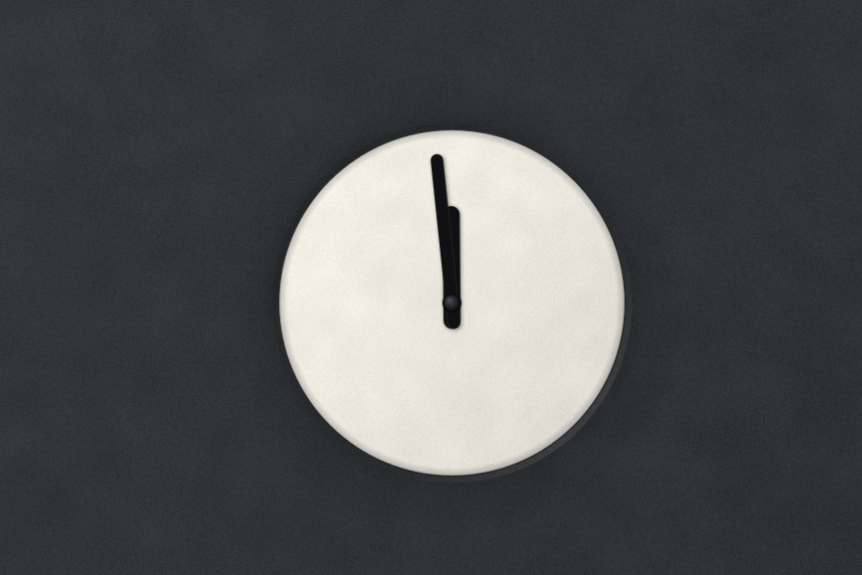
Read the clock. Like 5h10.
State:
11h59
